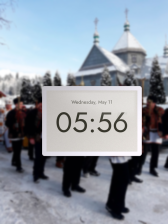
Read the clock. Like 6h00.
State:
5h56
